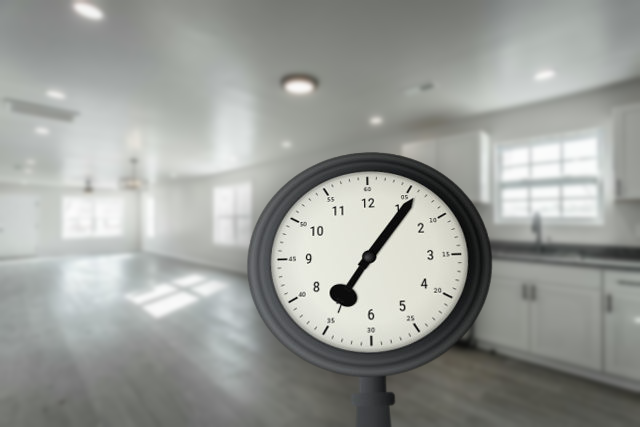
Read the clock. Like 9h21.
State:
7h06
